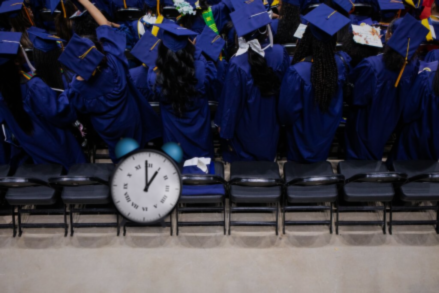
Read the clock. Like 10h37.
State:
12h59
